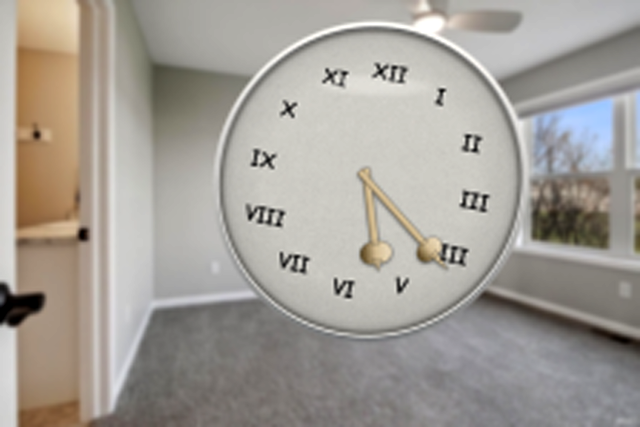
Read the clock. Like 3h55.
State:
5h21
